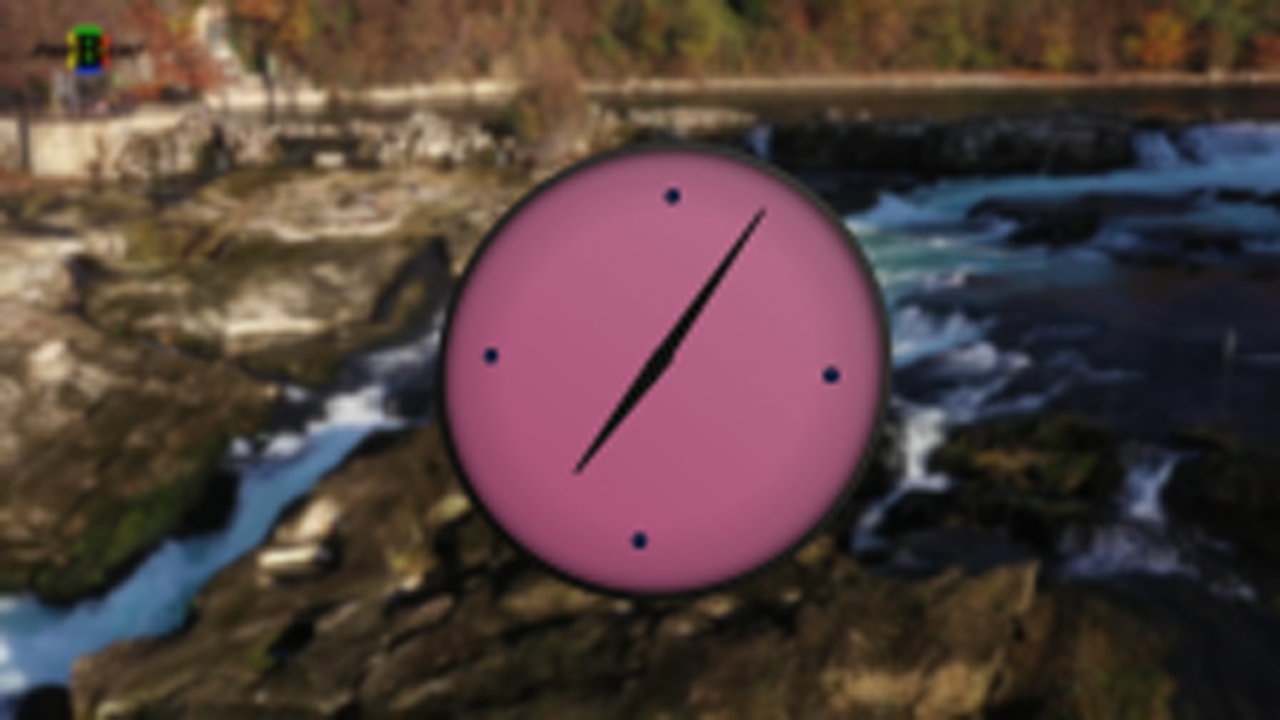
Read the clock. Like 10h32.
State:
7h05
